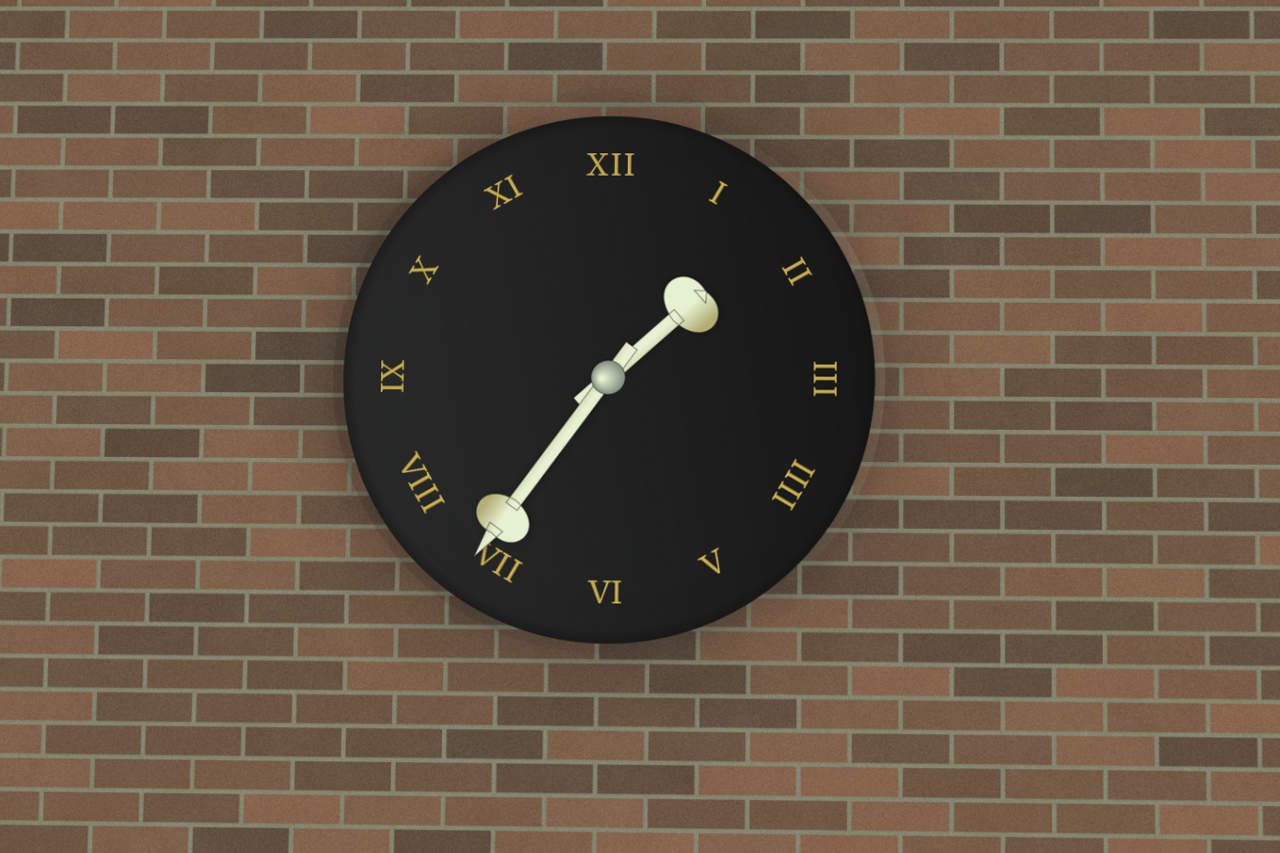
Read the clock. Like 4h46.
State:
1h36
